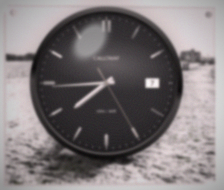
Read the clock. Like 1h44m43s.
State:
7h44m25s
